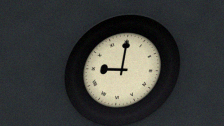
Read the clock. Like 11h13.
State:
9h00
